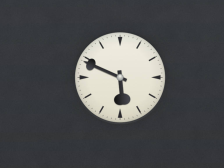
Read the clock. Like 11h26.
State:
5h49
